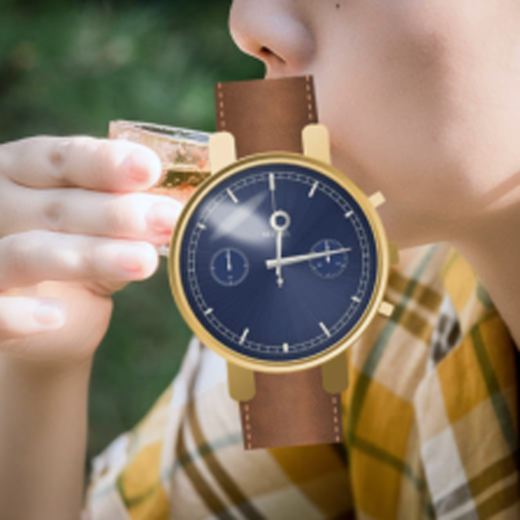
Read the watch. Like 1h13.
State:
12h14
